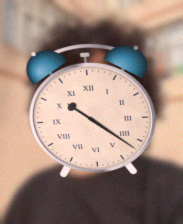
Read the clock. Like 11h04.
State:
10h22
